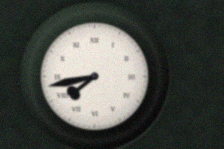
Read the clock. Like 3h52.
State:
7h43
